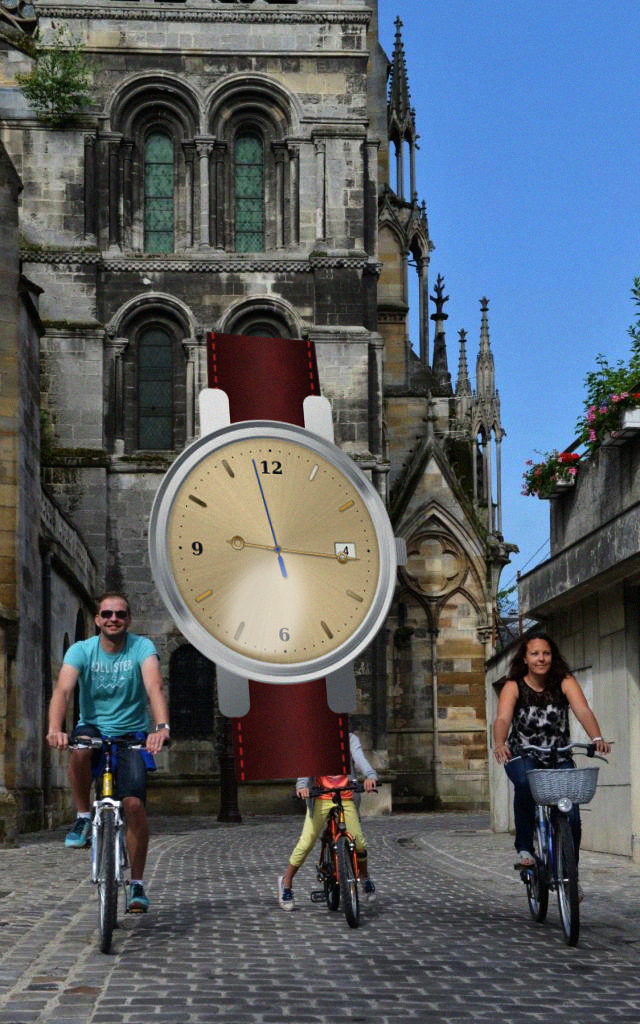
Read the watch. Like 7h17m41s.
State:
9h15m58s
